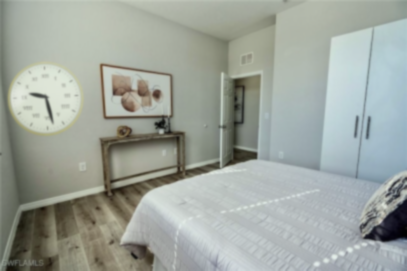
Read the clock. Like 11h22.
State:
9h28
